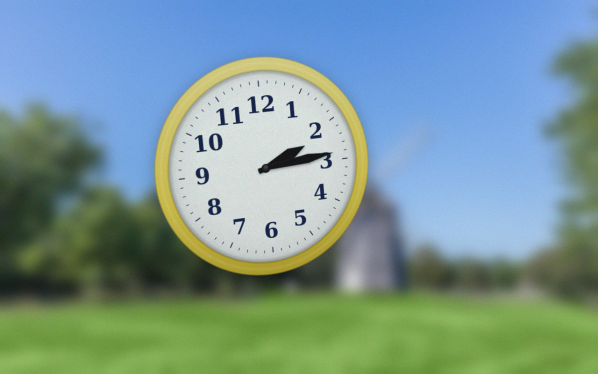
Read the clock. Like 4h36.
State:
2h14
